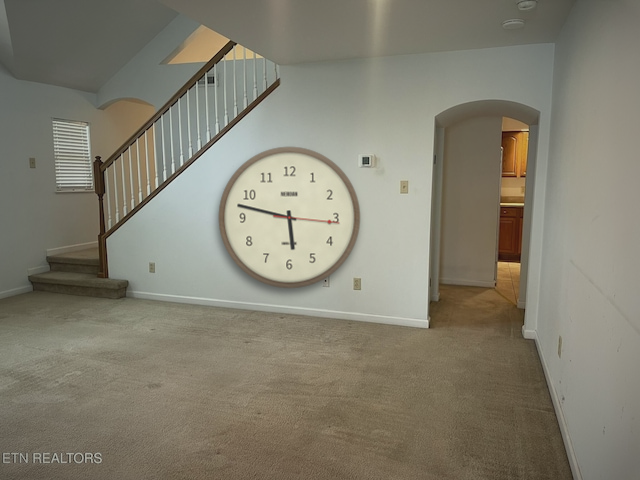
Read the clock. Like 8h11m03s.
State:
5h47m16s
